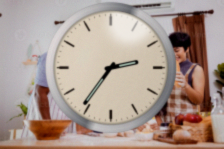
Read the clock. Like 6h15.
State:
2h36
